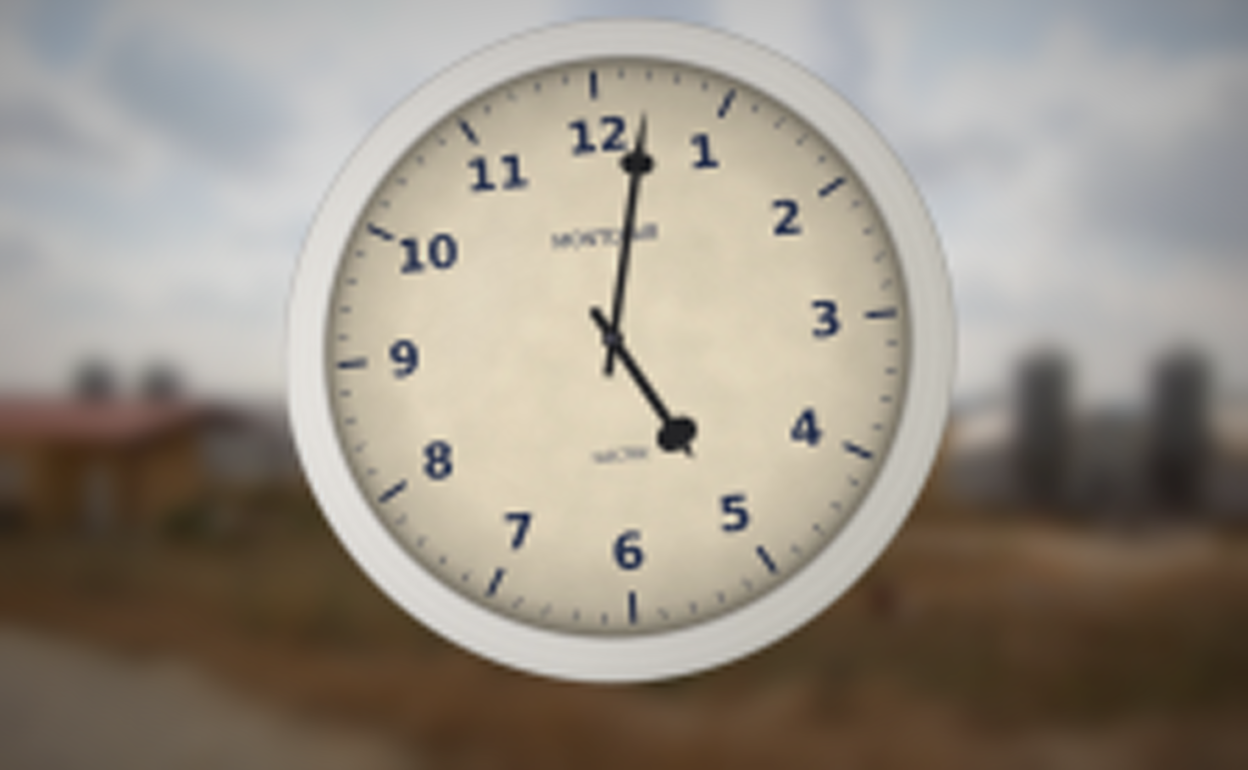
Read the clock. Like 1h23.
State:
5h02
